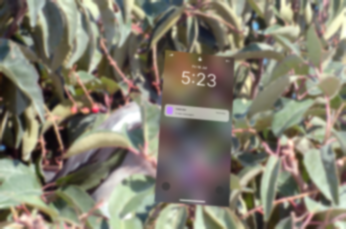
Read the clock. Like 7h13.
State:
5h23
